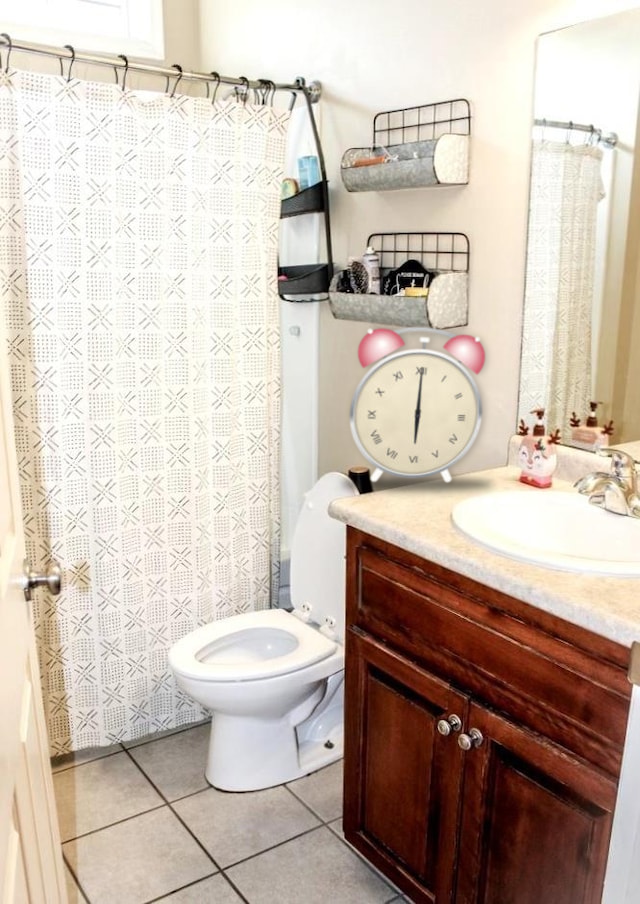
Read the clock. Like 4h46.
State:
6h00
